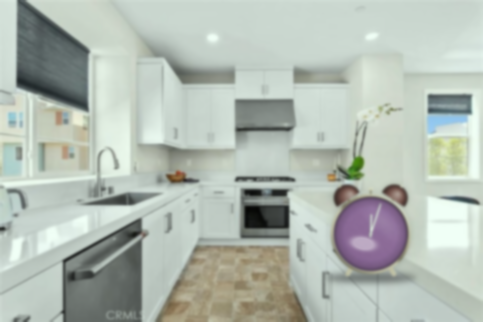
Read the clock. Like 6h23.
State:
12h03
